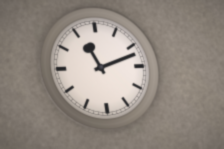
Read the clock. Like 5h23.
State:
11h12
